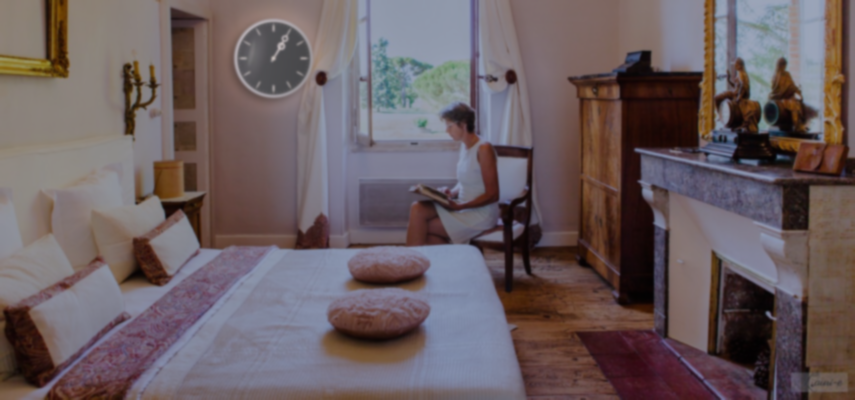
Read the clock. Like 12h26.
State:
1h05
